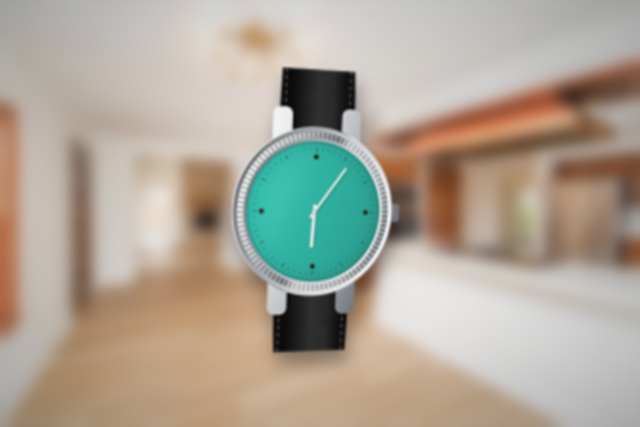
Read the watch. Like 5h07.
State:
6h06
